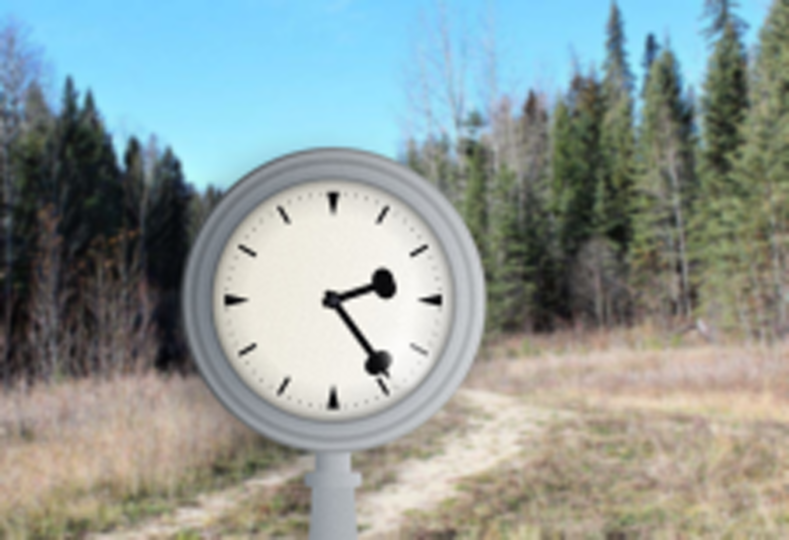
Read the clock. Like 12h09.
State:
2h24
